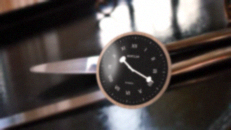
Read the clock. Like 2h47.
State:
10h19
